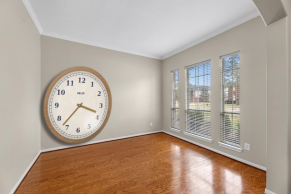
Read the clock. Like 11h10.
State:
3h37
